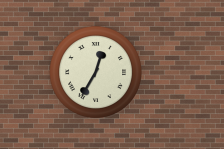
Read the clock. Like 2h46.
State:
12h35
